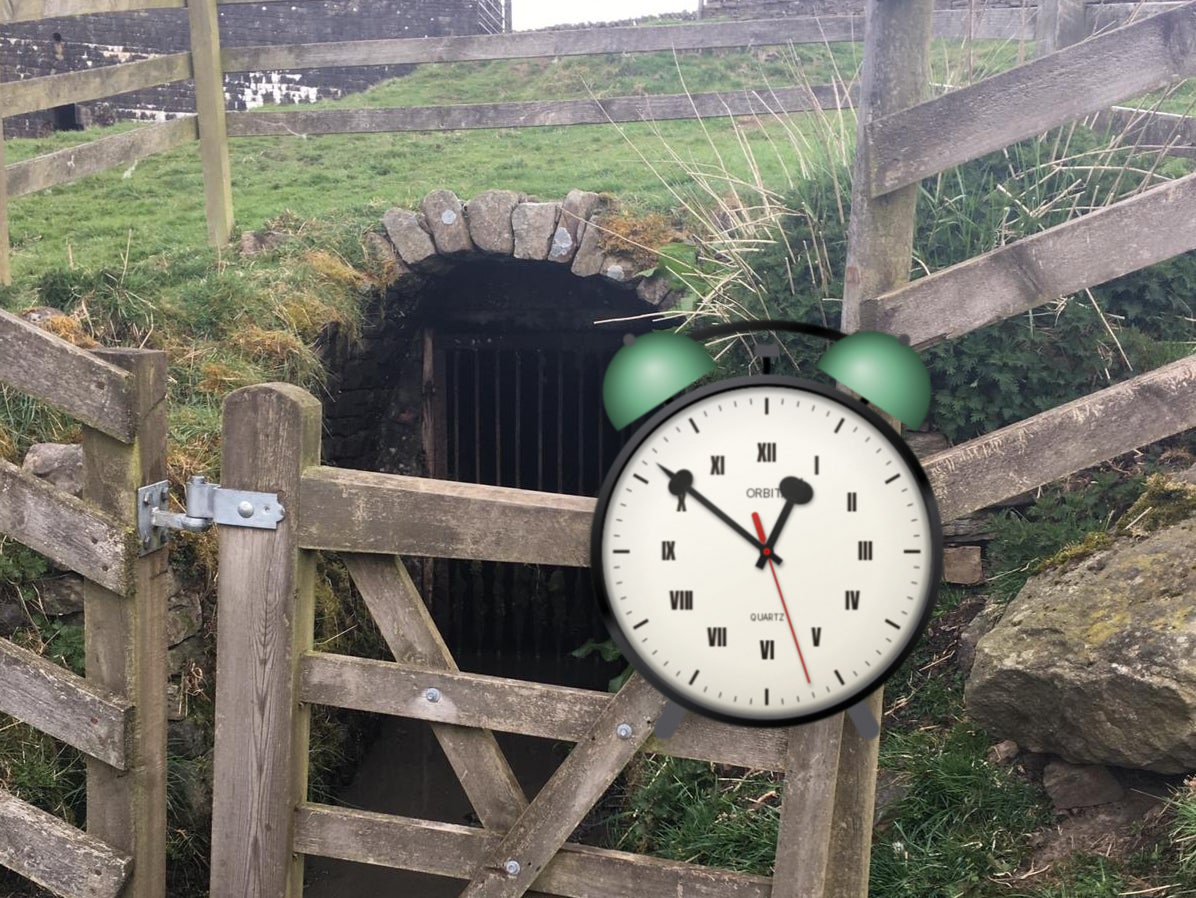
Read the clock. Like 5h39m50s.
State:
12h51m27s
